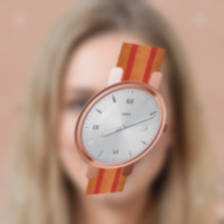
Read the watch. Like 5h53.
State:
8h11
